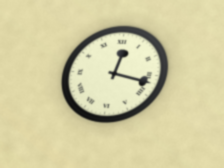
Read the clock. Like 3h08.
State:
12h17
